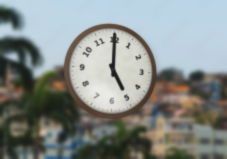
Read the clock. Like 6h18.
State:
5h00
